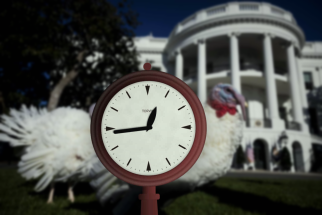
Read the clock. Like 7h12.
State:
12h44
